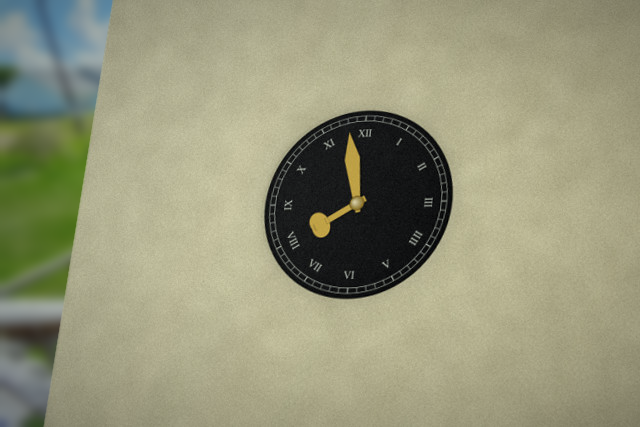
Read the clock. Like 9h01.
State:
7h58
